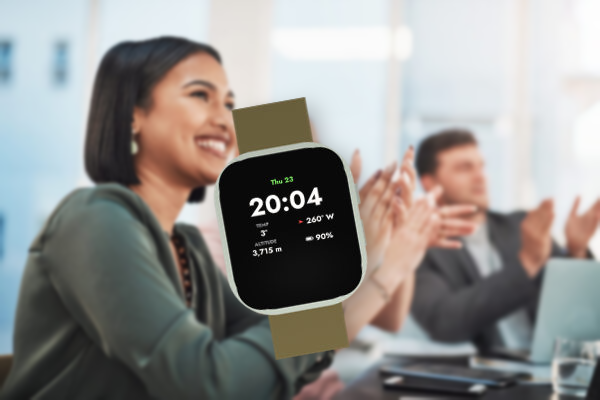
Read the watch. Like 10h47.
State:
20h04
